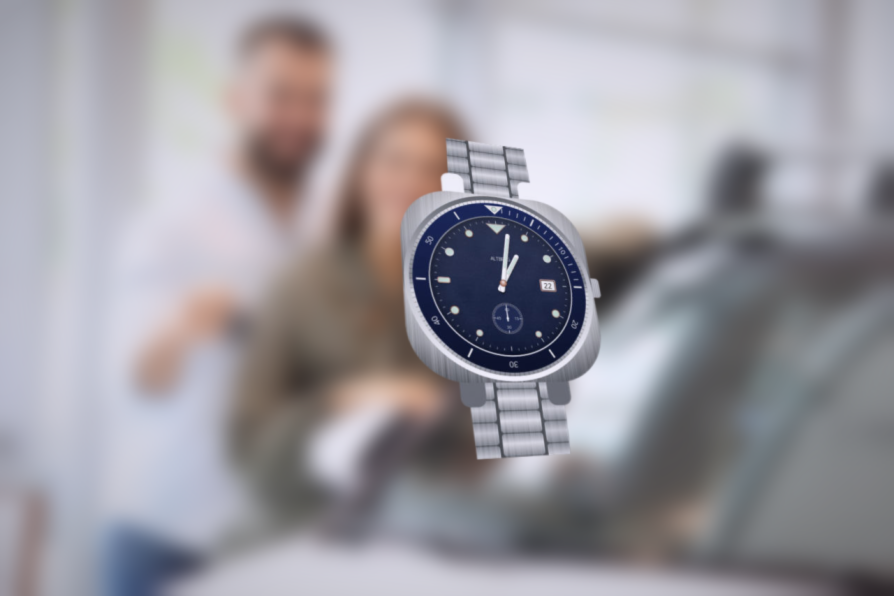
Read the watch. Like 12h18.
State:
1h02
